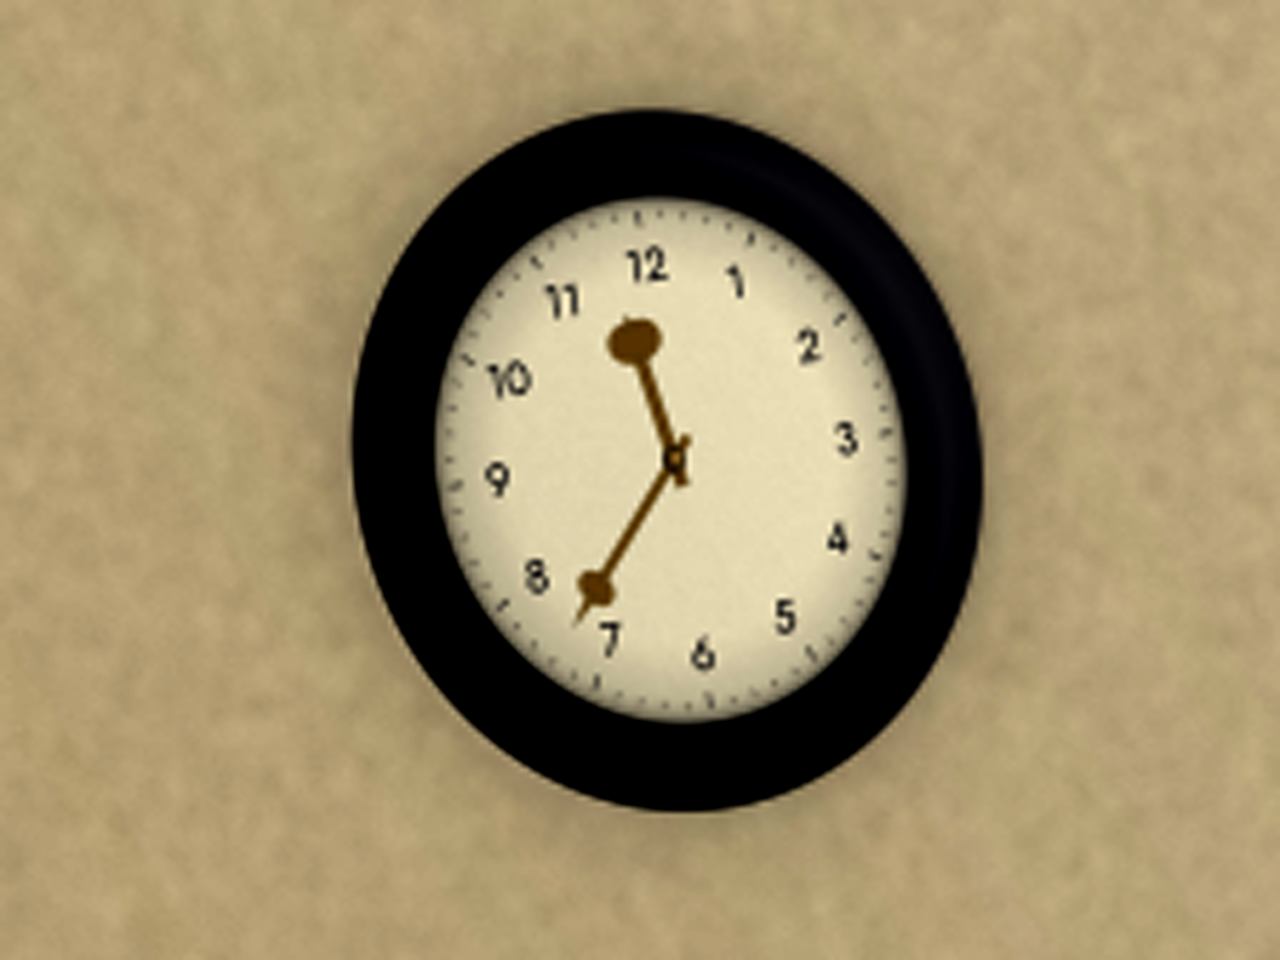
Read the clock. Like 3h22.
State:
11h37
